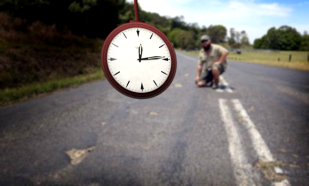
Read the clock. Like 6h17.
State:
12h14
